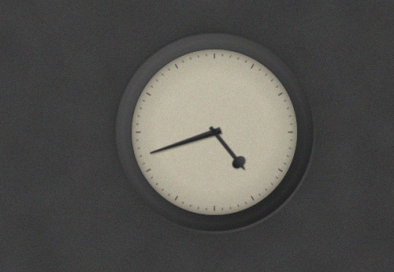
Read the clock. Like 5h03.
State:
4h42
